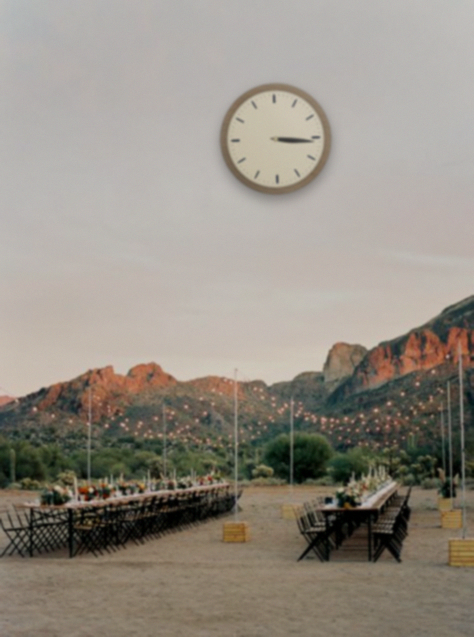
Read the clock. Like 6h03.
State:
3h16
